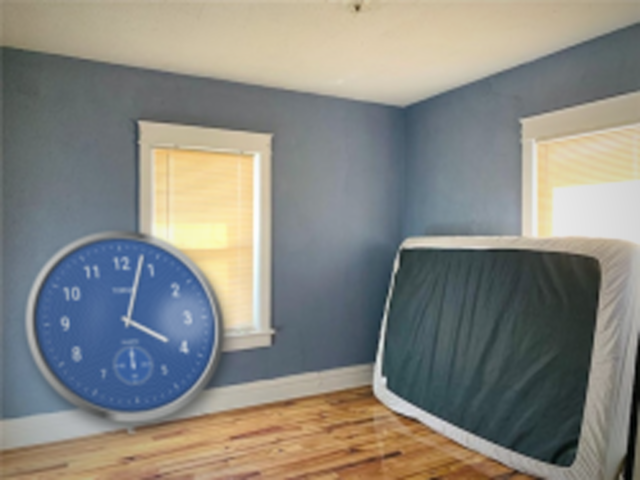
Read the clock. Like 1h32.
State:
4h03
